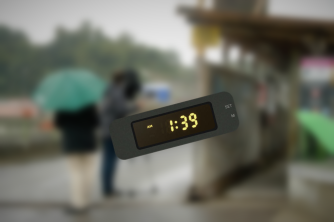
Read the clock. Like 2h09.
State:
1h39
